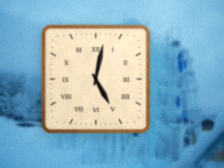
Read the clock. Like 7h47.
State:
5h02
